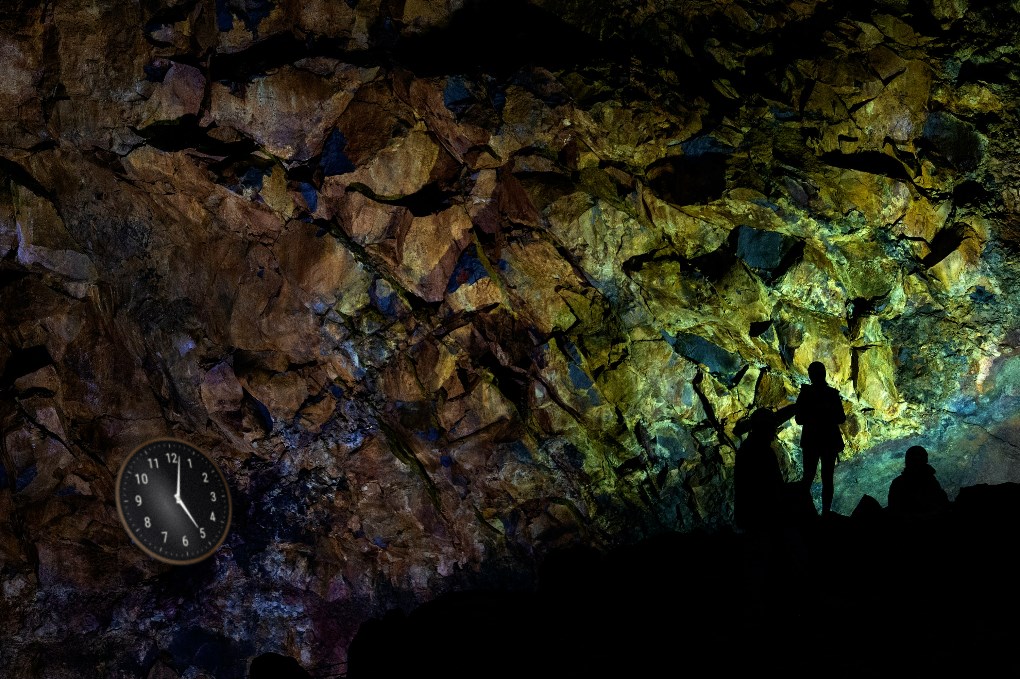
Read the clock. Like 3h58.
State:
5h02
